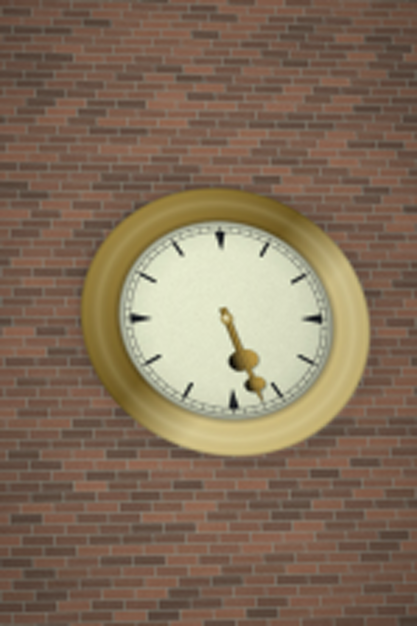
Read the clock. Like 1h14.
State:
5h27
